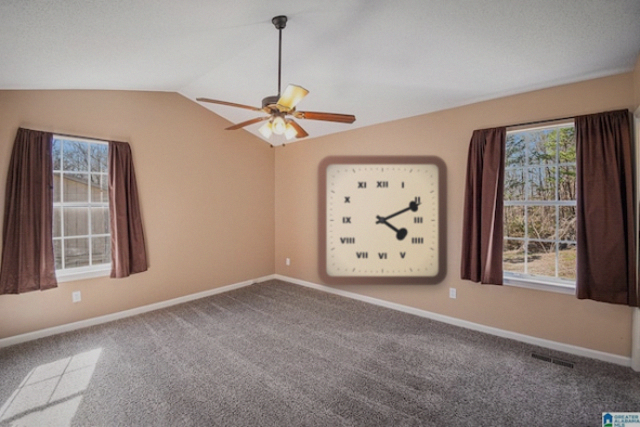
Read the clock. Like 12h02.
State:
4h11
